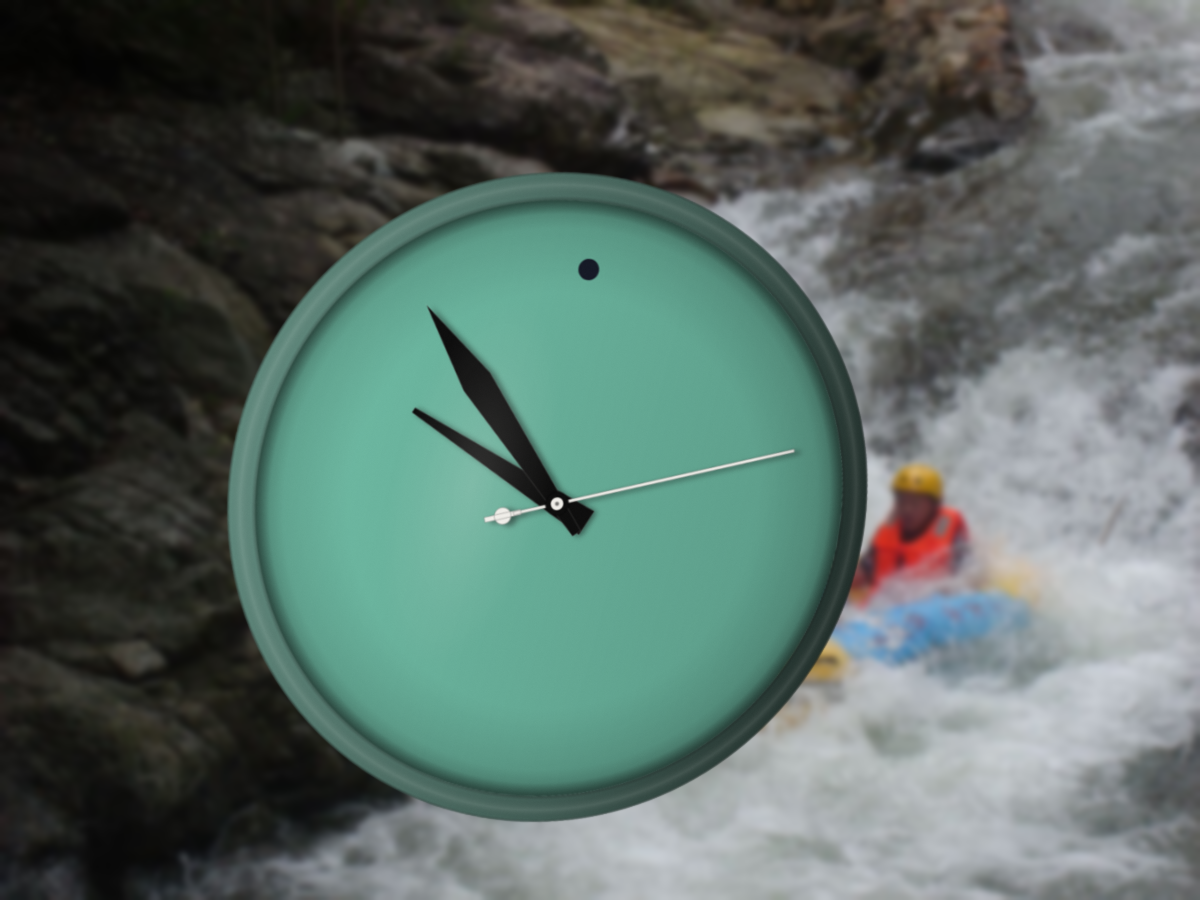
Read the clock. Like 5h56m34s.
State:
9h53m12s
